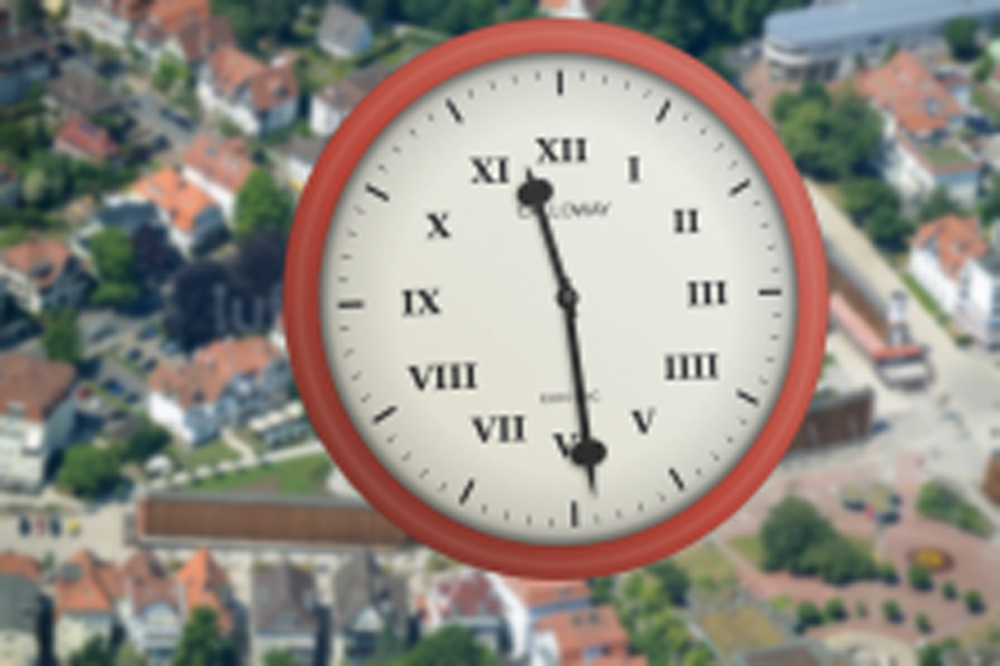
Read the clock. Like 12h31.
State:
11h29
